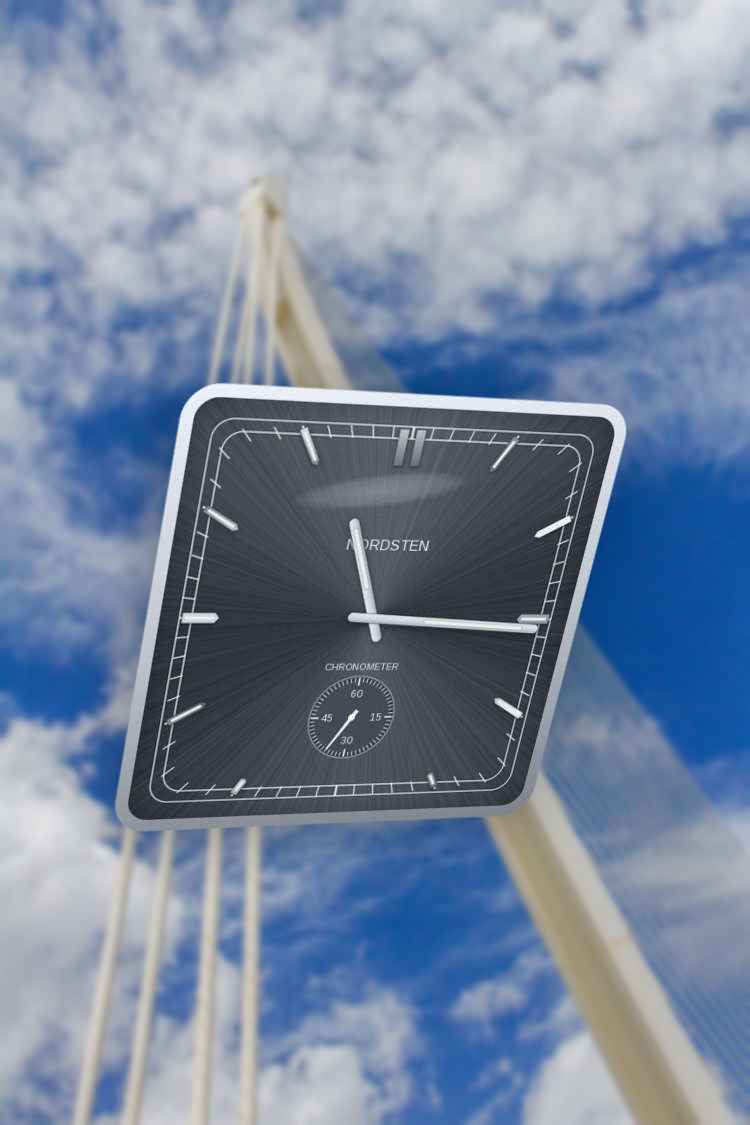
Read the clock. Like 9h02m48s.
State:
11h15m35s
